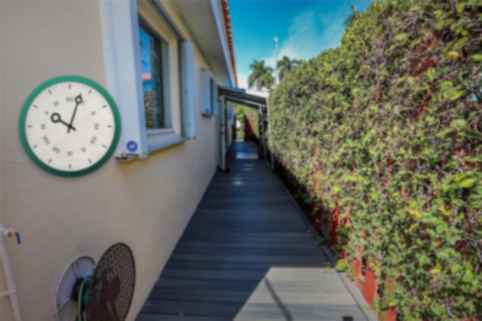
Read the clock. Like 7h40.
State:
10h03
